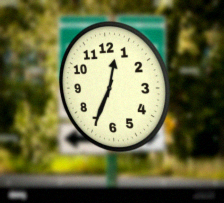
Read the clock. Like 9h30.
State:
12h35
